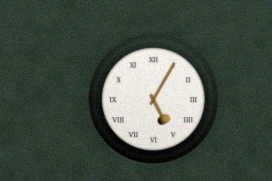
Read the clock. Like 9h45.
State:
5h05
